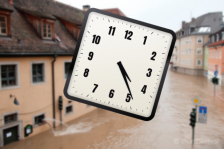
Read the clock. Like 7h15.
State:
4h24
